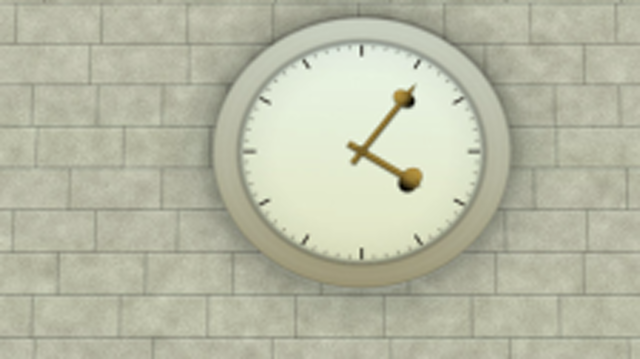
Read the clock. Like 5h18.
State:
4h06
